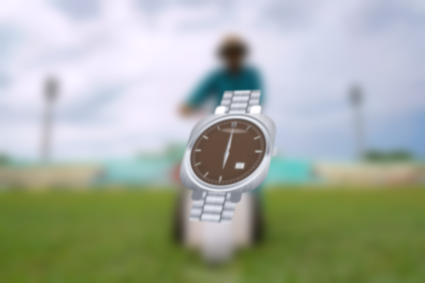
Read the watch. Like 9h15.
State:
6h00
